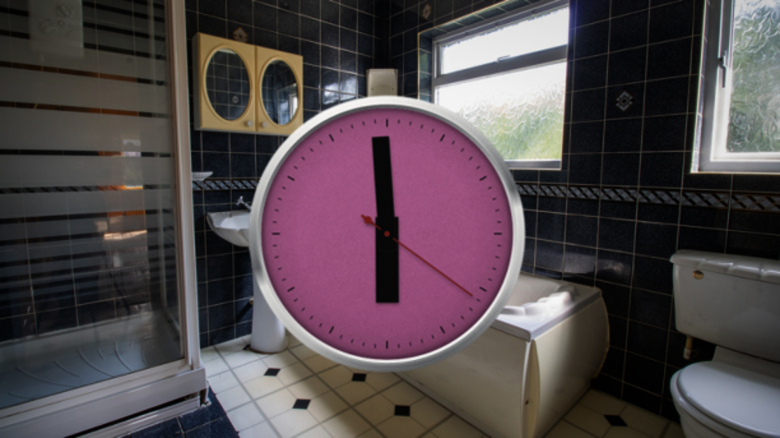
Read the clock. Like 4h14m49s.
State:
5h59m21s
